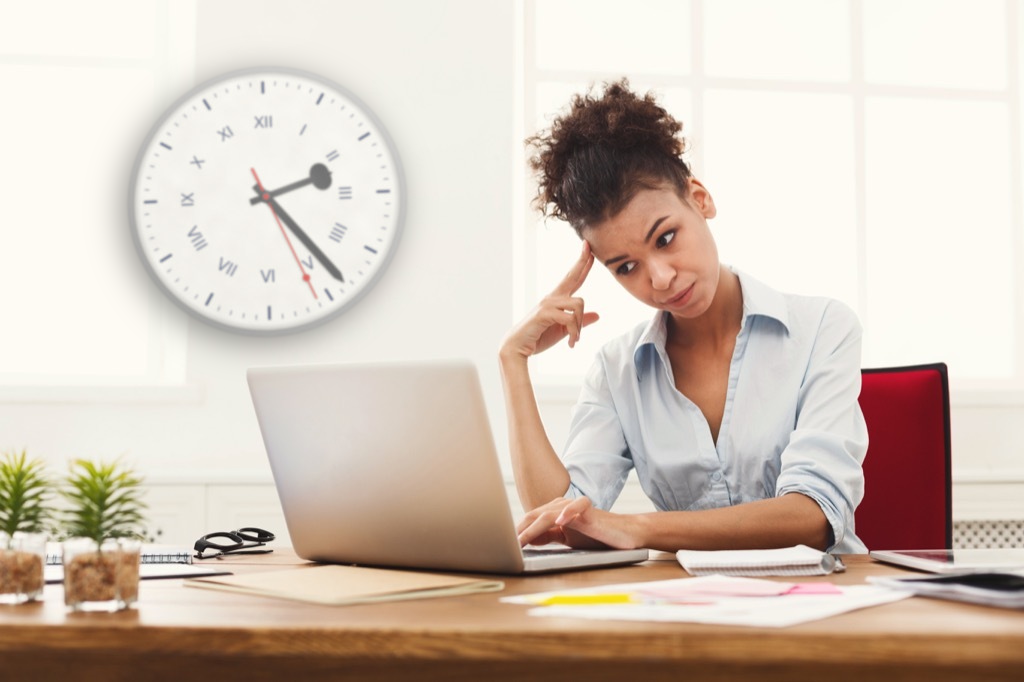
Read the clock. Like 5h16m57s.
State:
2h23m26s
